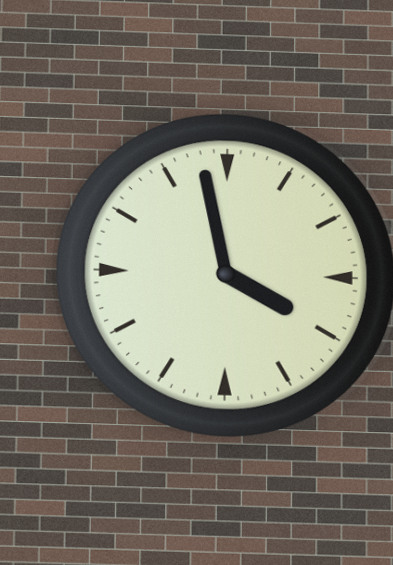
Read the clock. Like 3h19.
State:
3h58
